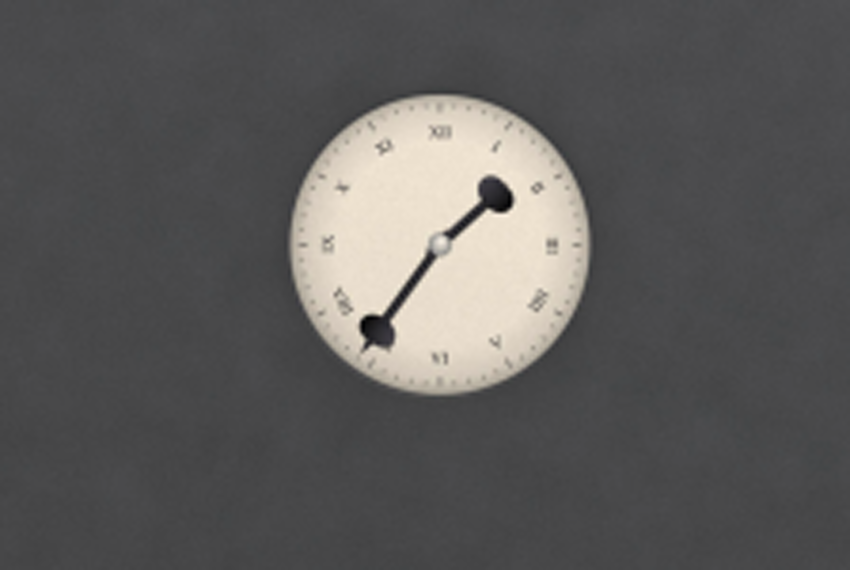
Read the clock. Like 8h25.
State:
1h36
